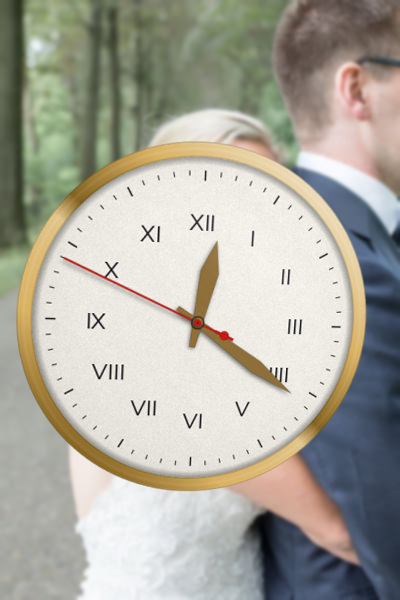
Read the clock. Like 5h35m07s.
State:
12h20m49s
